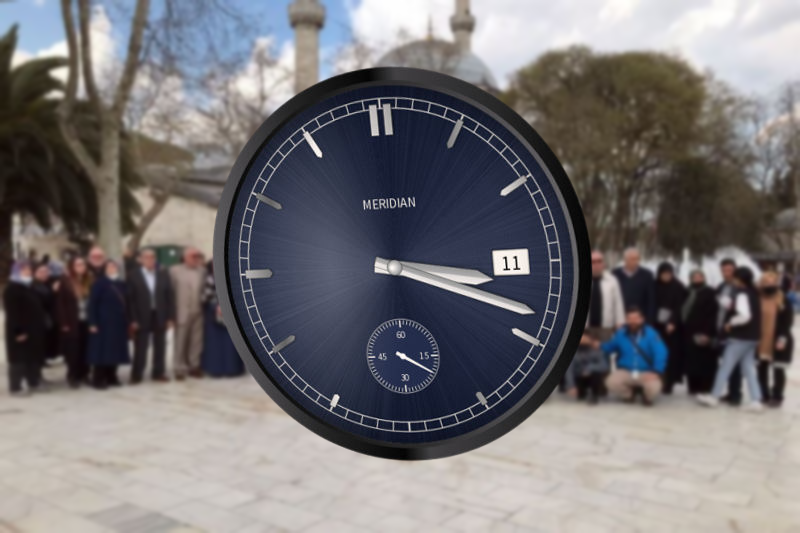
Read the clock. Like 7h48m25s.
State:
3h18m20s
